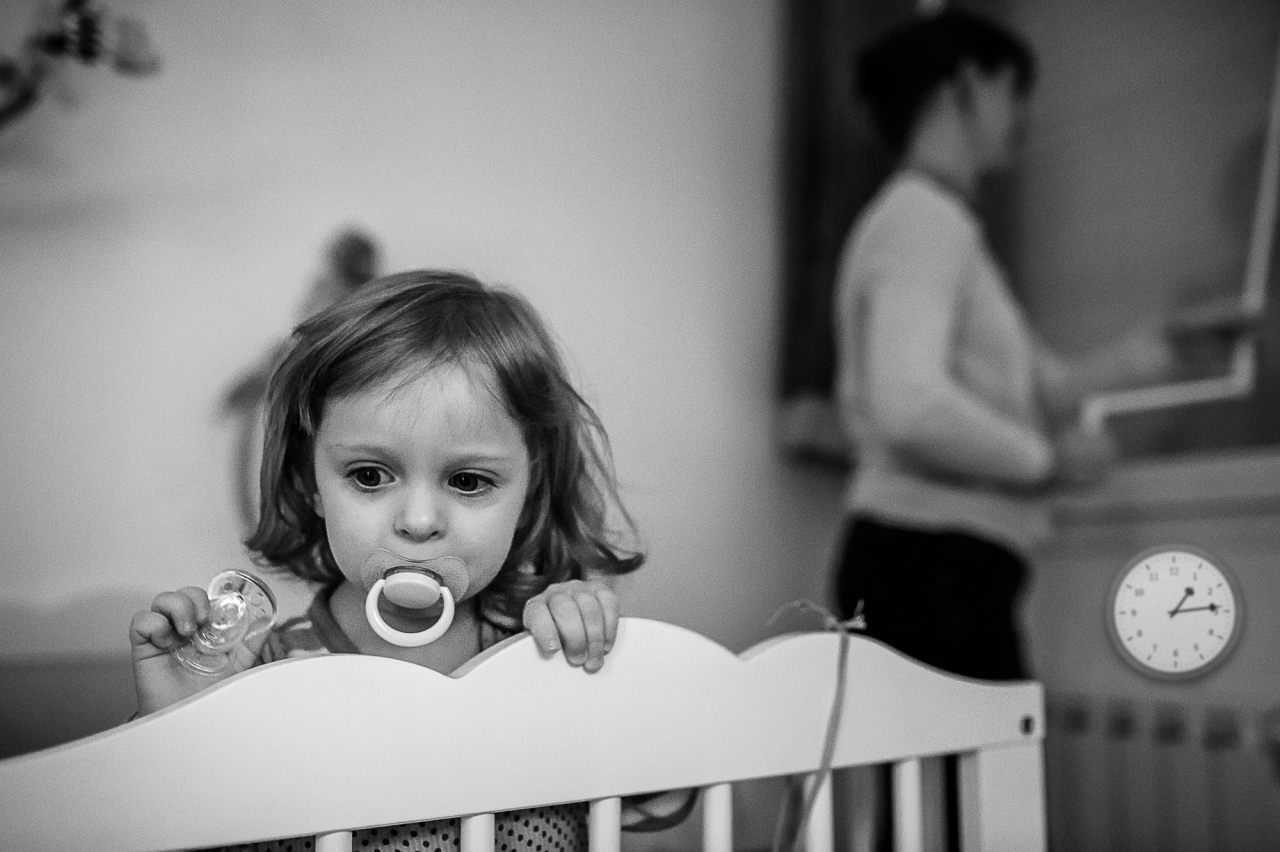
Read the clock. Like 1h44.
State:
1h14
